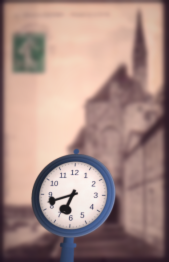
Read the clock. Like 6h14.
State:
6h42
